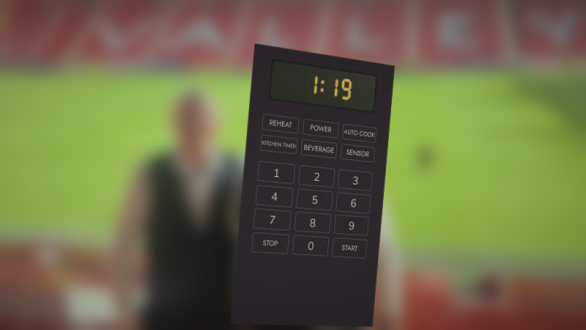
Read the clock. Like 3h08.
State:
1h19
